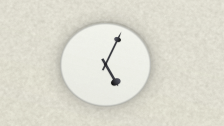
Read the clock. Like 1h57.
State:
5h04
